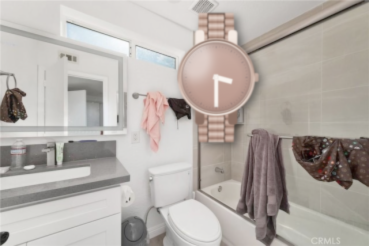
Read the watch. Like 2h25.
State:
3h30
